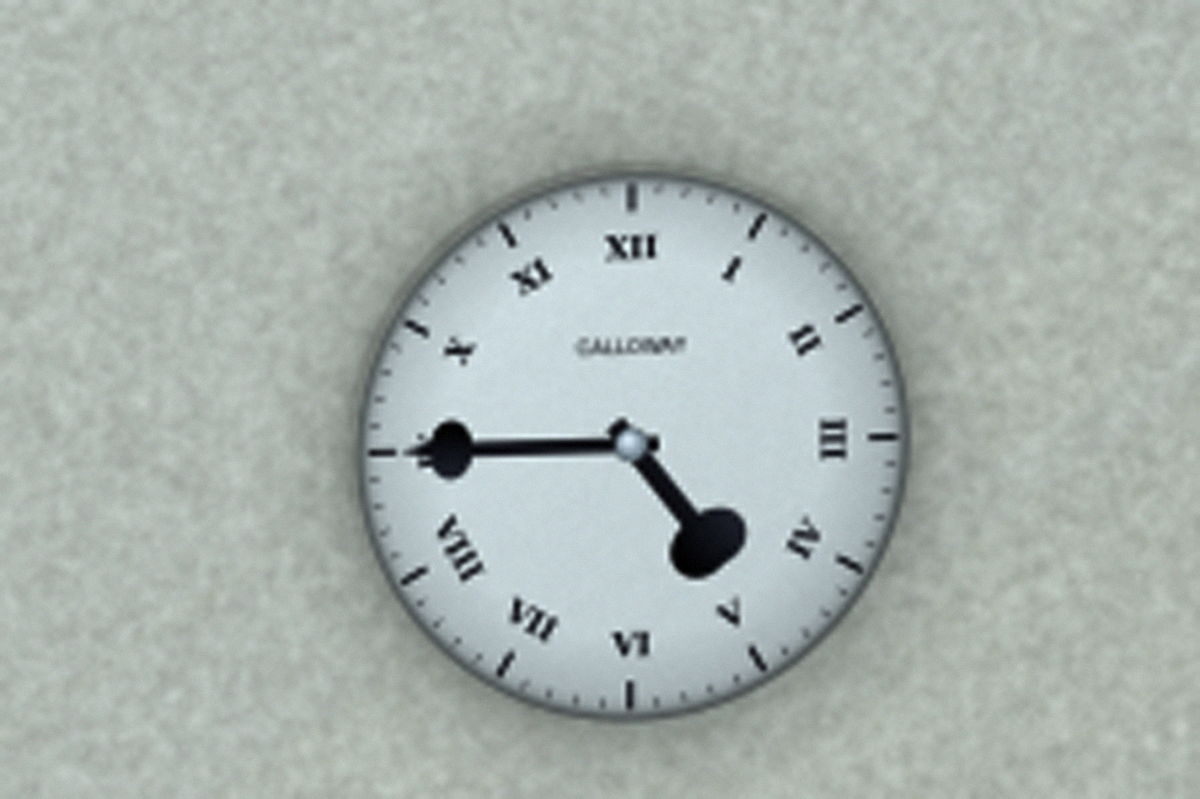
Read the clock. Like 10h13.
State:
4h45
